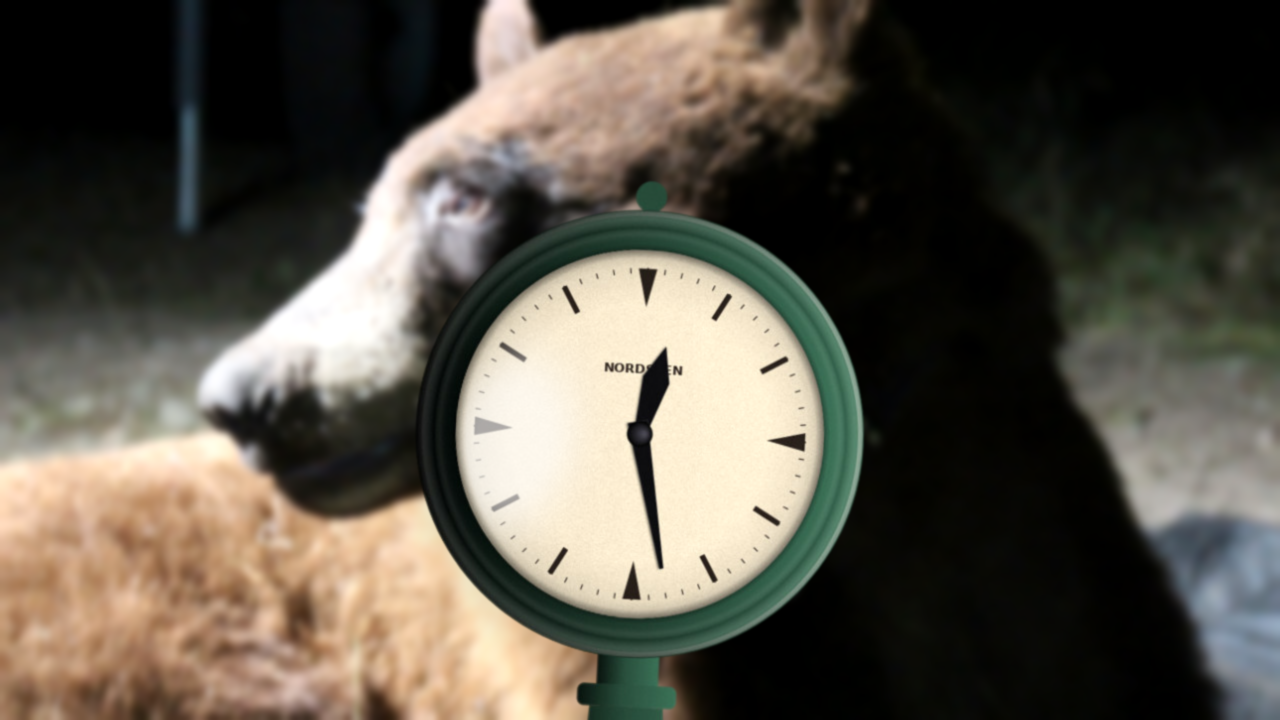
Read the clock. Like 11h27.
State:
12h28
